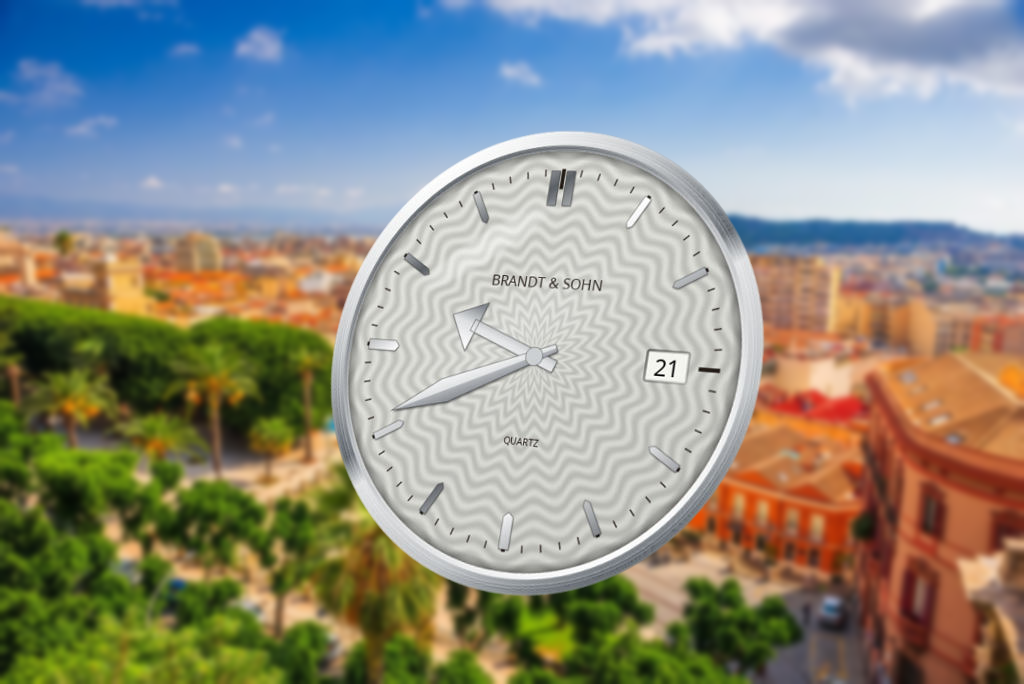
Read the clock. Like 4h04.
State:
9h41
